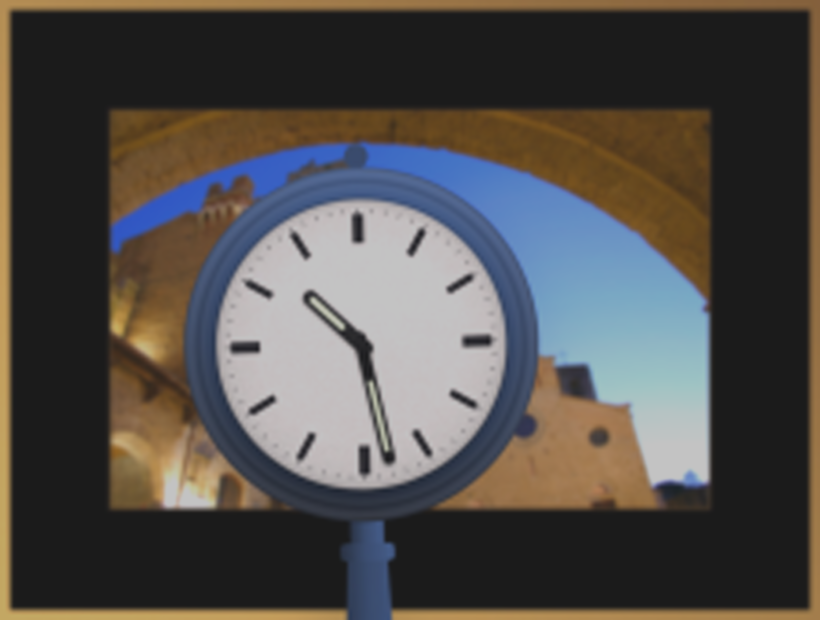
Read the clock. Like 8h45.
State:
10h28
